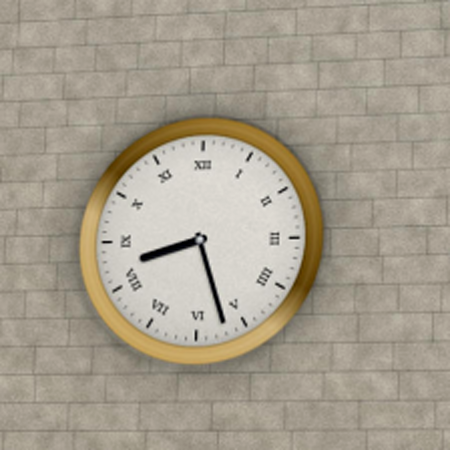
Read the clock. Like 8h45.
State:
8h27
